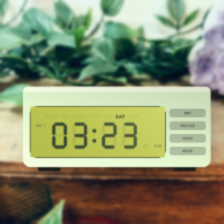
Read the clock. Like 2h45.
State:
3h23
